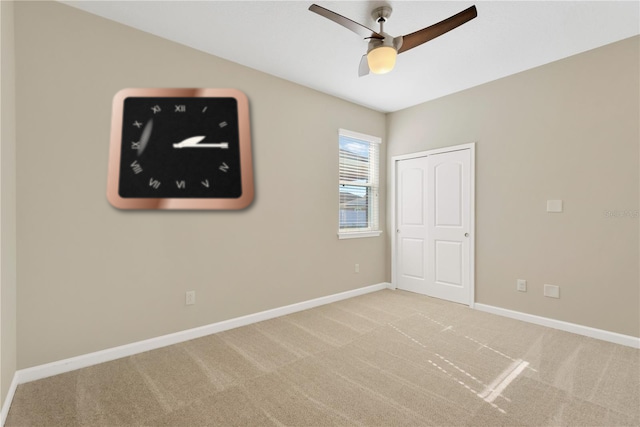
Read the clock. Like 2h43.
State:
2h15
